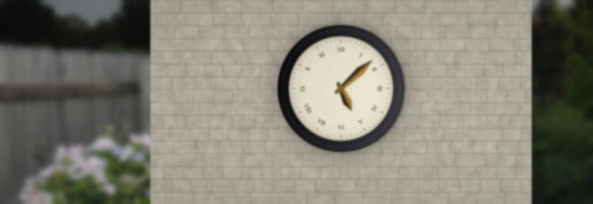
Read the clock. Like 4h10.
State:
5h08
